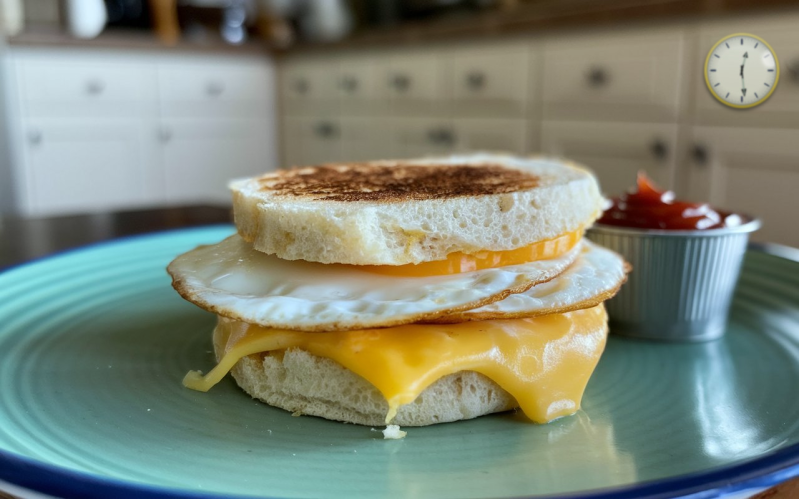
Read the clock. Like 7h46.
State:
12h29
